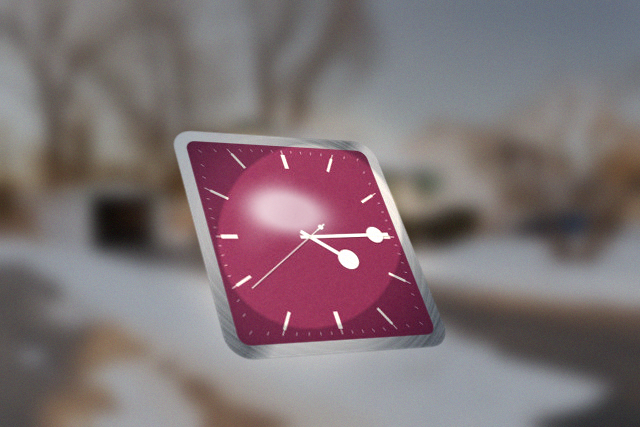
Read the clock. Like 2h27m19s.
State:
4h14m39s
